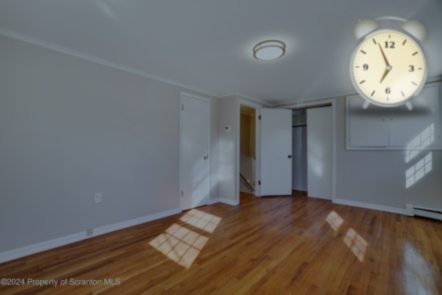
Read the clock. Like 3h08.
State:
6h56
